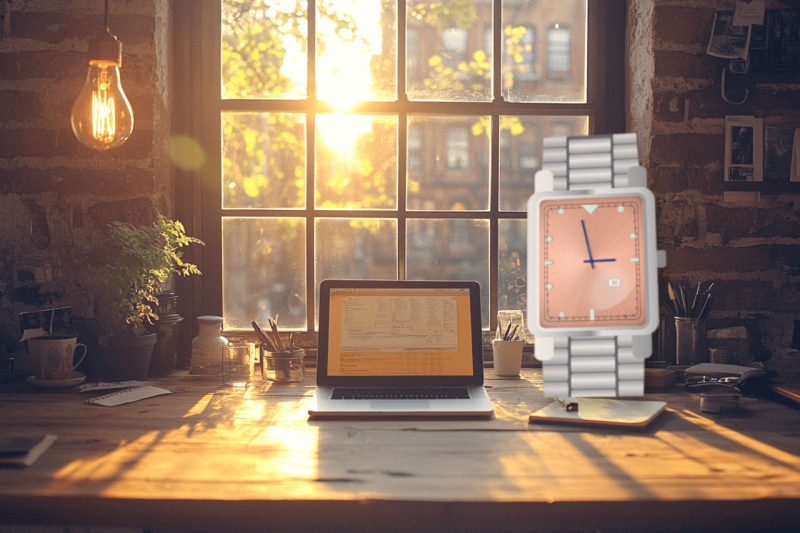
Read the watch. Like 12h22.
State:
2h58
